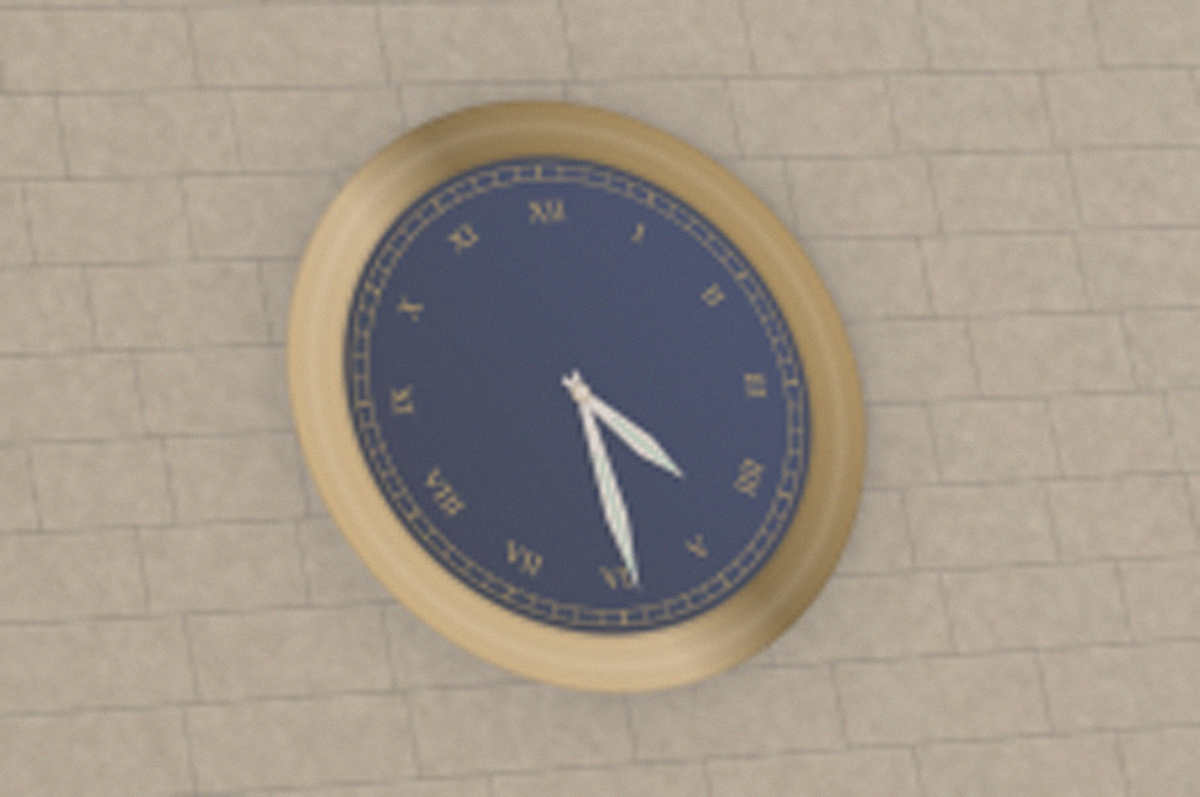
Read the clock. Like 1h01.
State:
4h29
